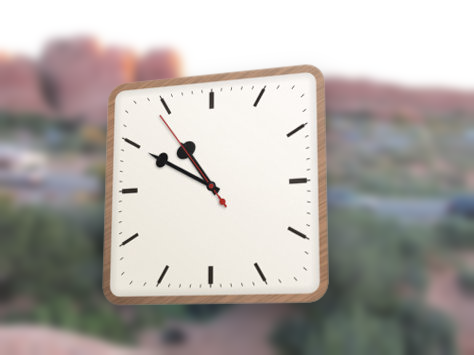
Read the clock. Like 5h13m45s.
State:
10h49m54s
